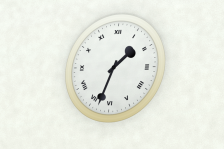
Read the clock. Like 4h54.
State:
1h33
